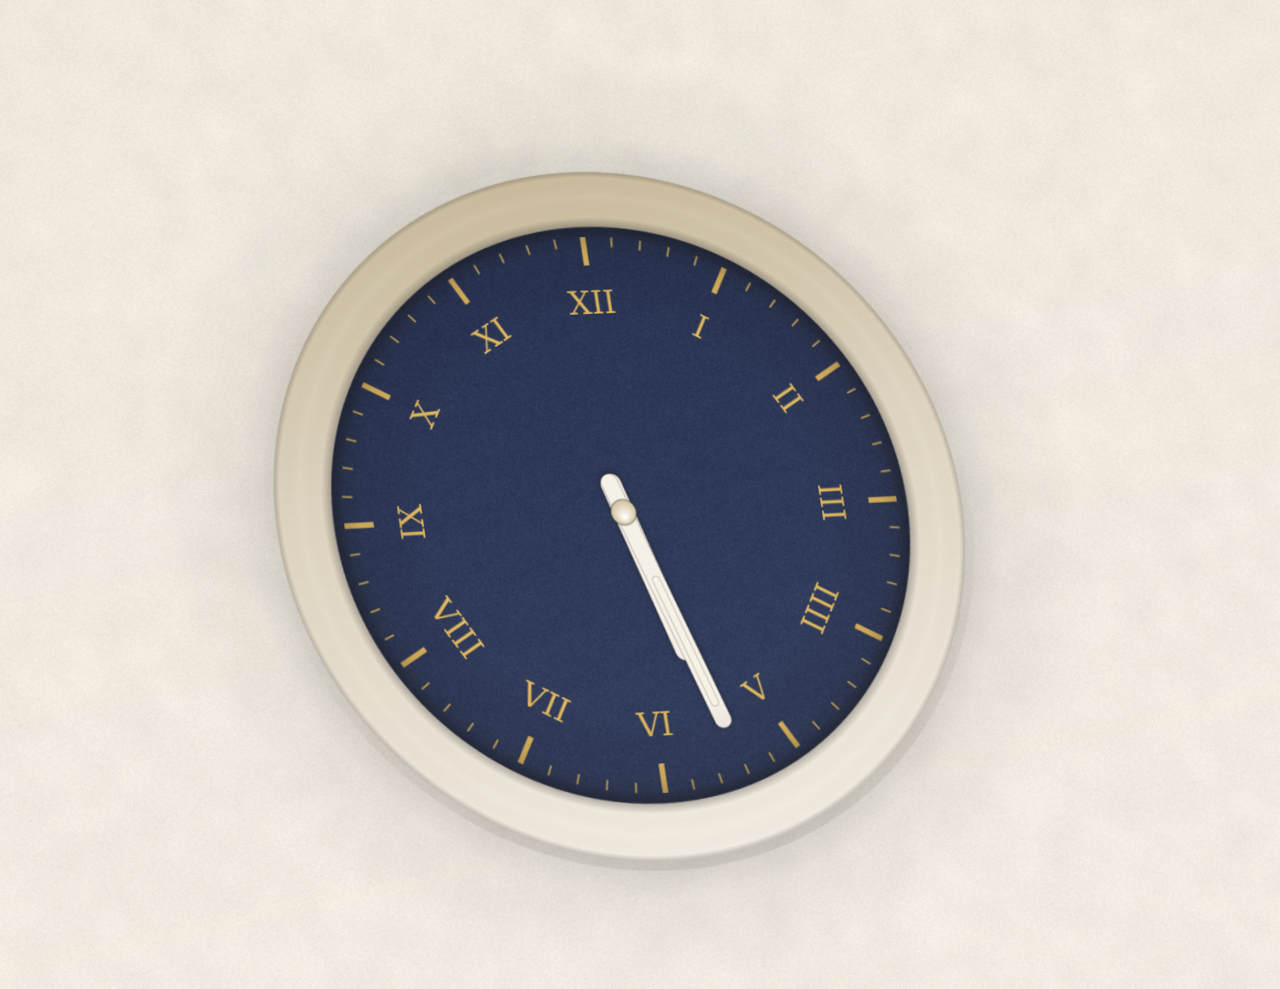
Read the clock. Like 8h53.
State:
5h27
